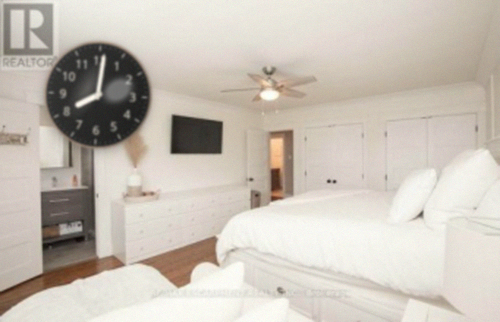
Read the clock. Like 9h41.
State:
8h01
